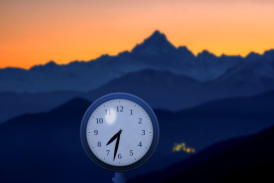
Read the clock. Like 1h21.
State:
7h32
